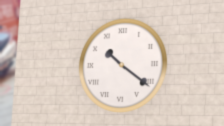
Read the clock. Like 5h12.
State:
10h21
